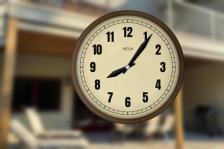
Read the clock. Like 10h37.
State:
8h06
